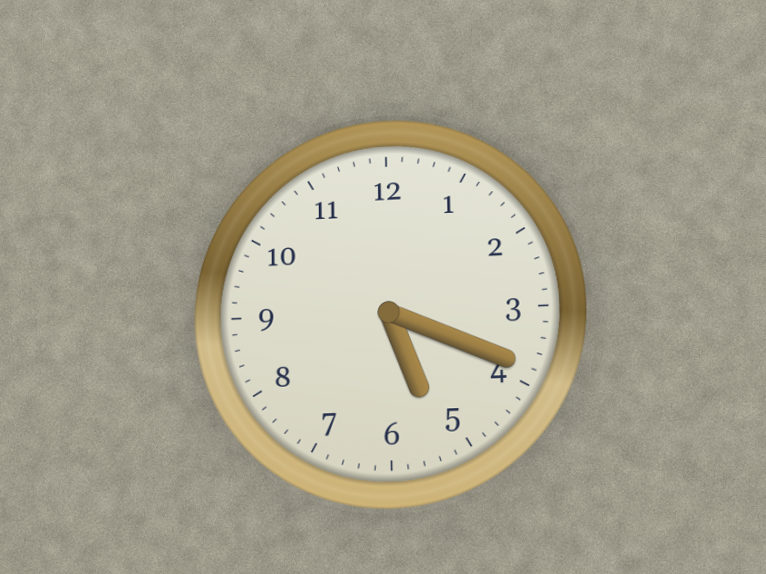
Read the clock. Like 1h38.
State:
5h19
